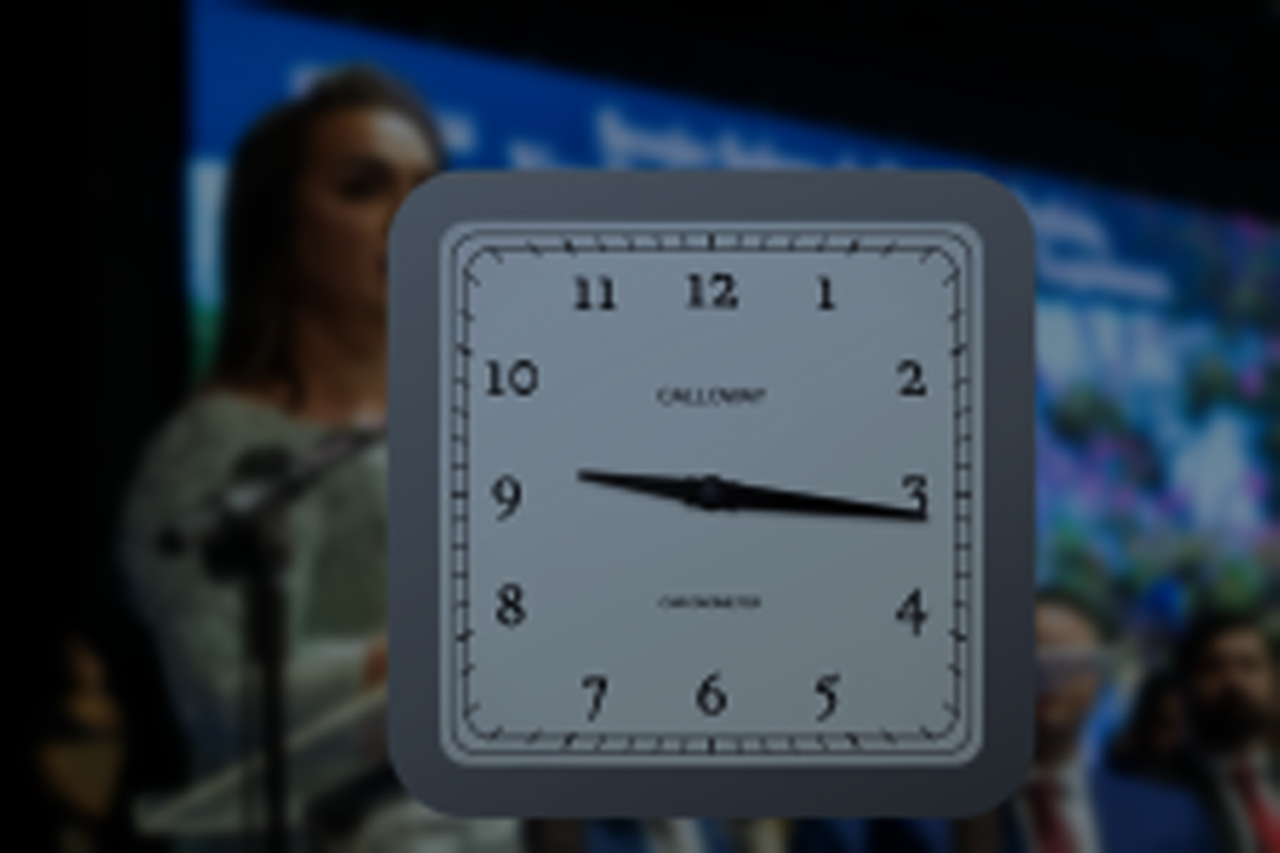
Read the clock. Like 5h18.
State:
9h16
